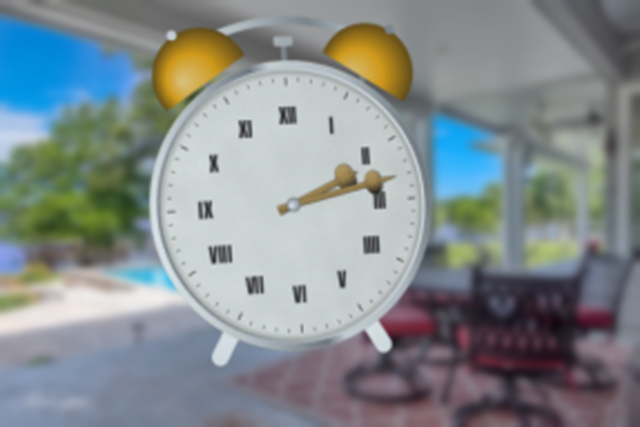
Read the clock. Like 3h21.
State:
2h13
